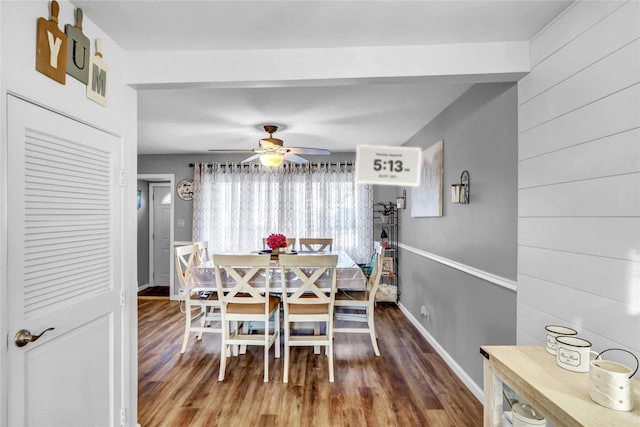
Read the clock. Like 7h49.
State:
5h13
